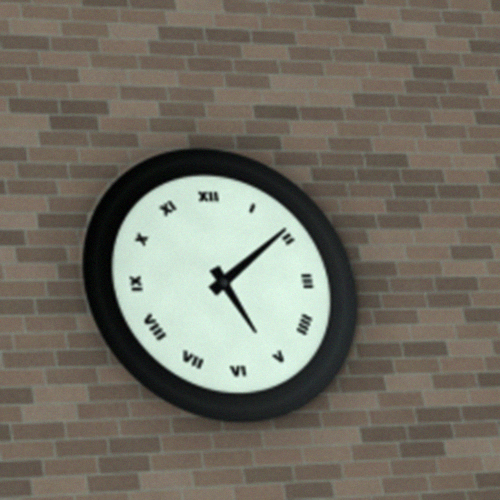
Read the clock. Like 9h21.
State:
5h09
